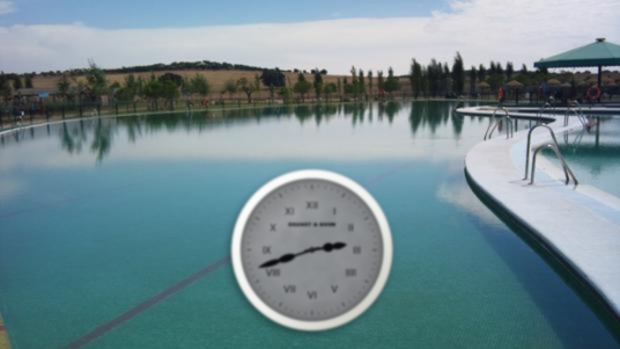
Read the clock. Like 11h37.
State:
2h42
